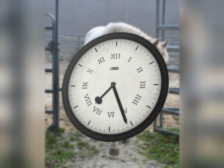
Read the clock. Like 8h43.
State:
7h26
